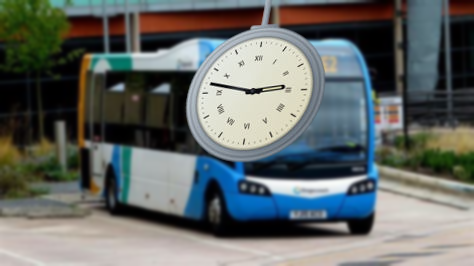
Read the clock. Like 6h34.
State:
2h47
